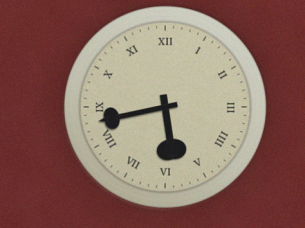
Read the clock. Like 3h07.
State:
5h43
